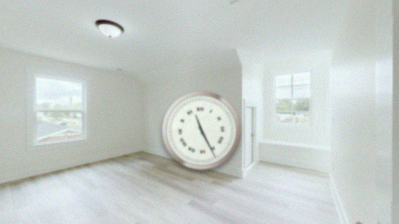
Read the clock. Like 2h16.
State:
11h26
